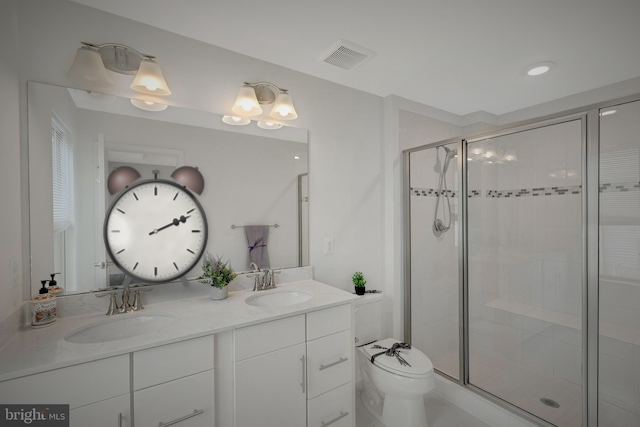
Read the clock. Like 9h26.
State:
2h11
